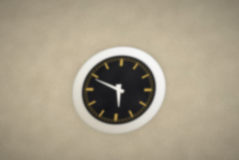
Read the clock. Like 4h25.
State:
5h49
